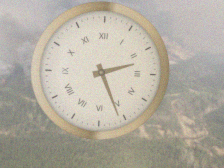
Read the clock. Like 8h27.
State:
2h26
